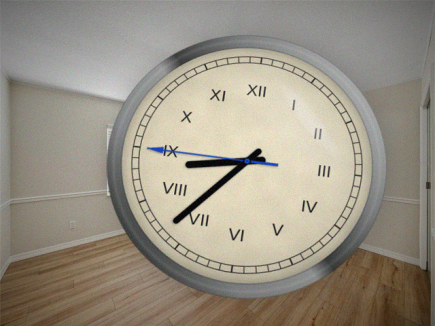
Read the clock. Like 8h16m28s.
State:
8h36m45s
